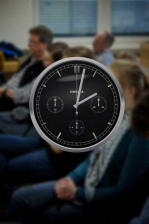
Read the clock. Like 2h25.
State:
2h02
